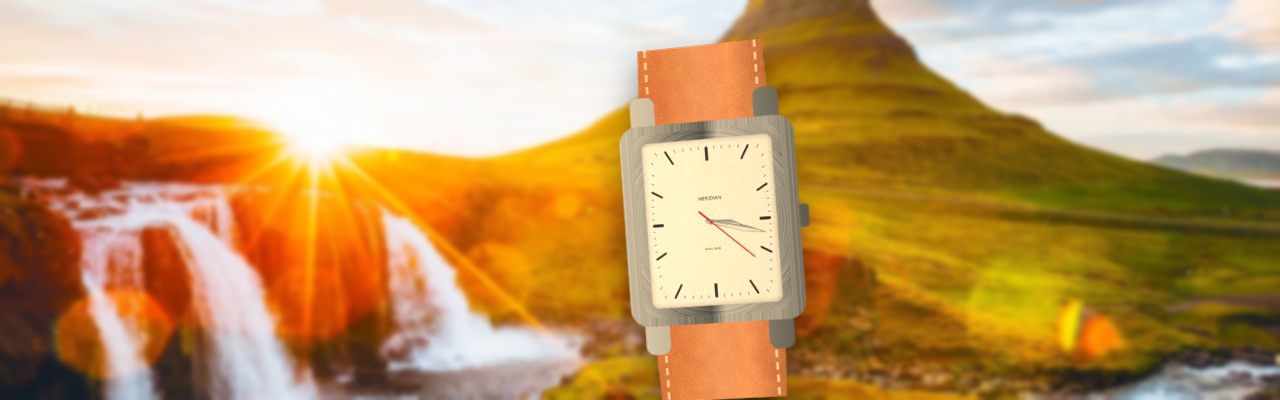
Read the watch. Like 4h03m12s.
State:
3h17m22s
